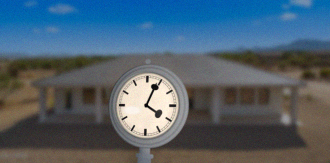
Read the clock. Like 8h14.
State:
4h04
